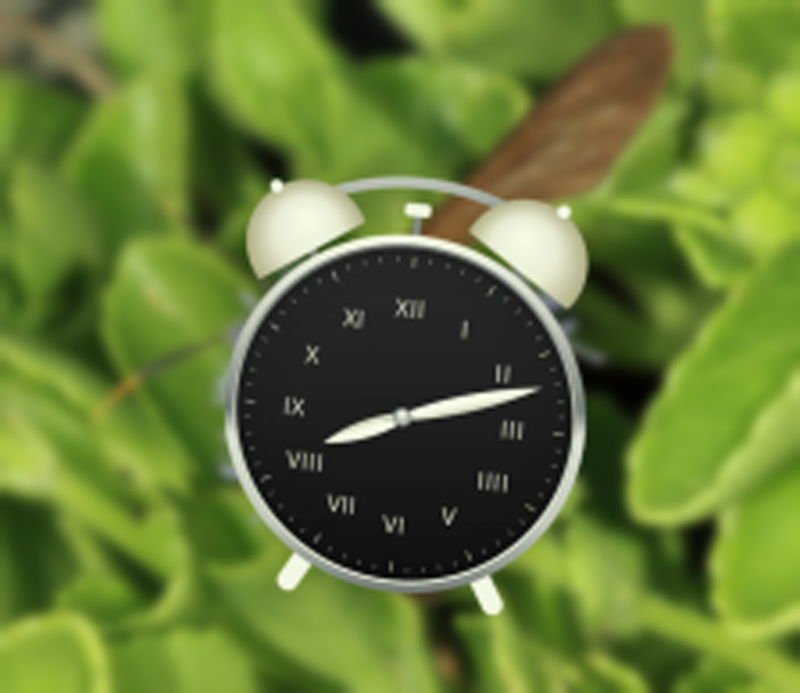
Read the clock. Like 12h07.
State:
8h12
